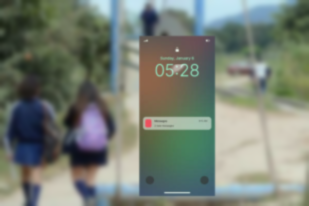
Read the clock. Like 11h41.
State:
5h28
